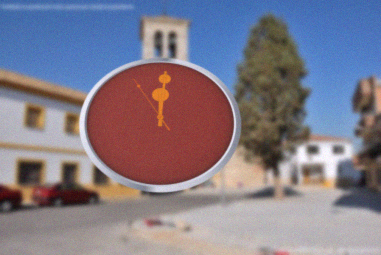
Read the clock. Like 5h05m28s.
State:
12h00m55s
